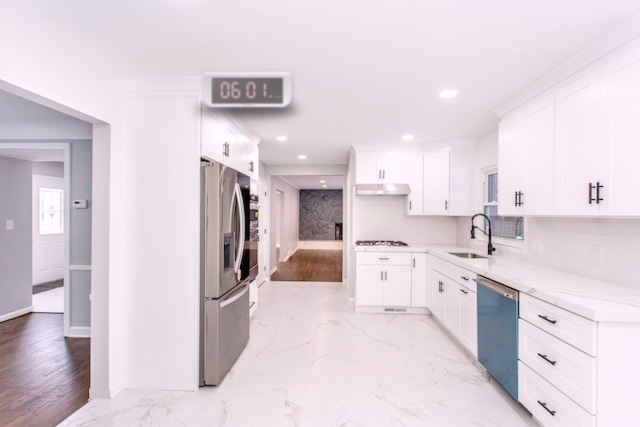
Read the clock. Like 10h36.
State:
6h01
